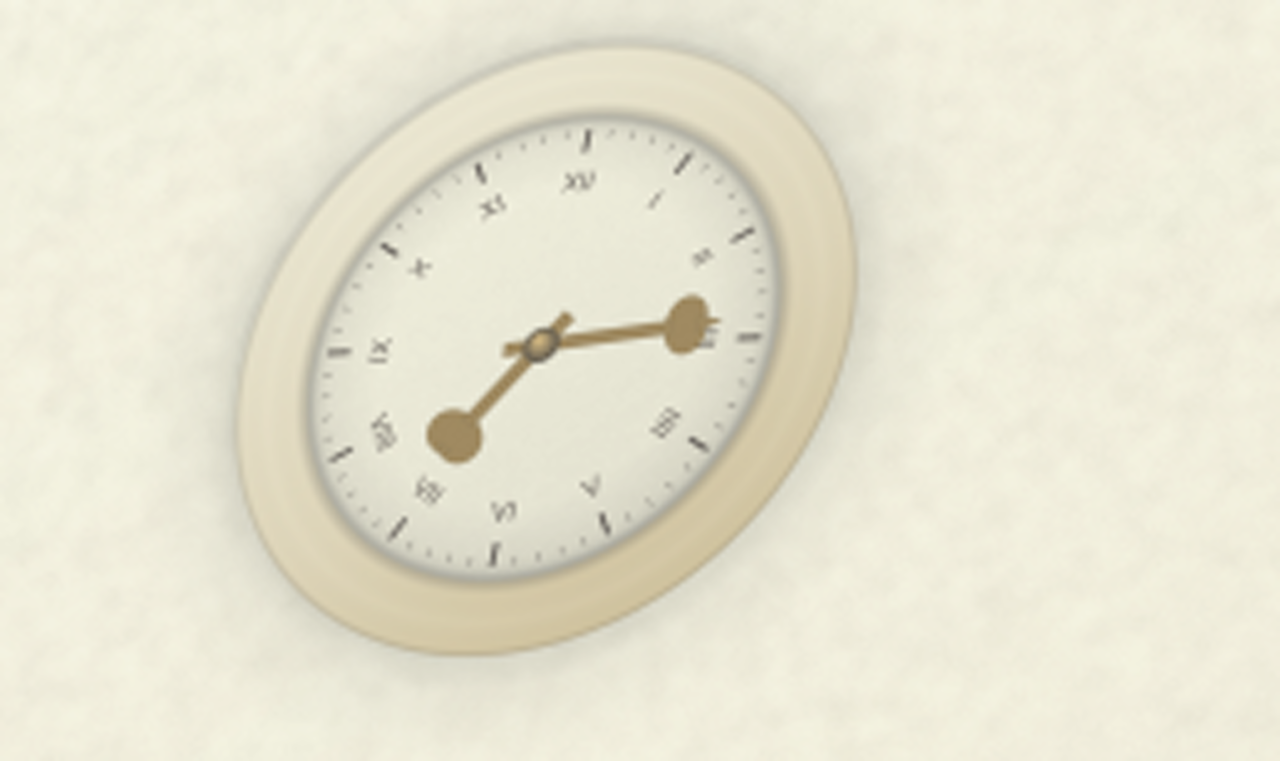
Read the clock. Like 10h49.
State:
7h14
